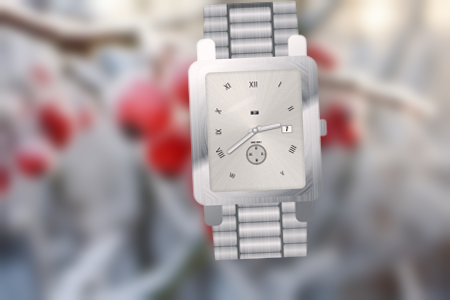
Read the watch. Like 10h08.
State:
2h39
